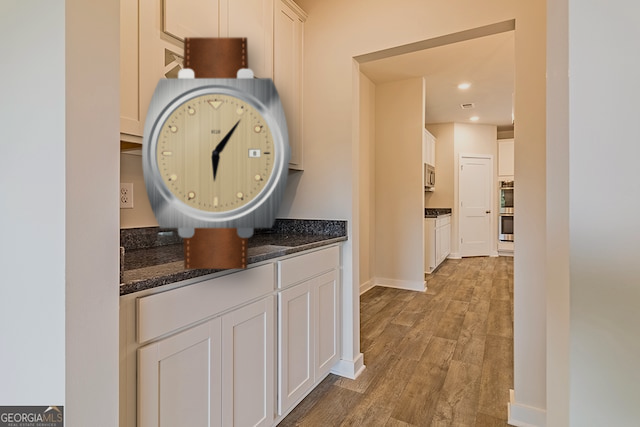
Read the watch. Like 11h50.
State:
6h06
